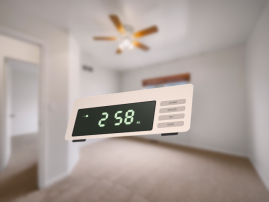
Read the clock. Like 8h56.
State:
2h58
